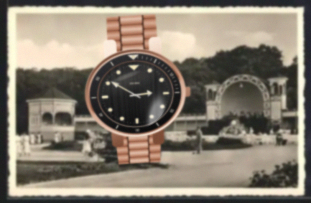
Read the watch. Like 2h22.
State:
2h51
